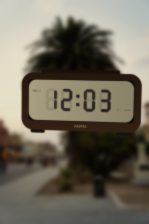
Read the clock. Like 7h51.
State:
12h03
